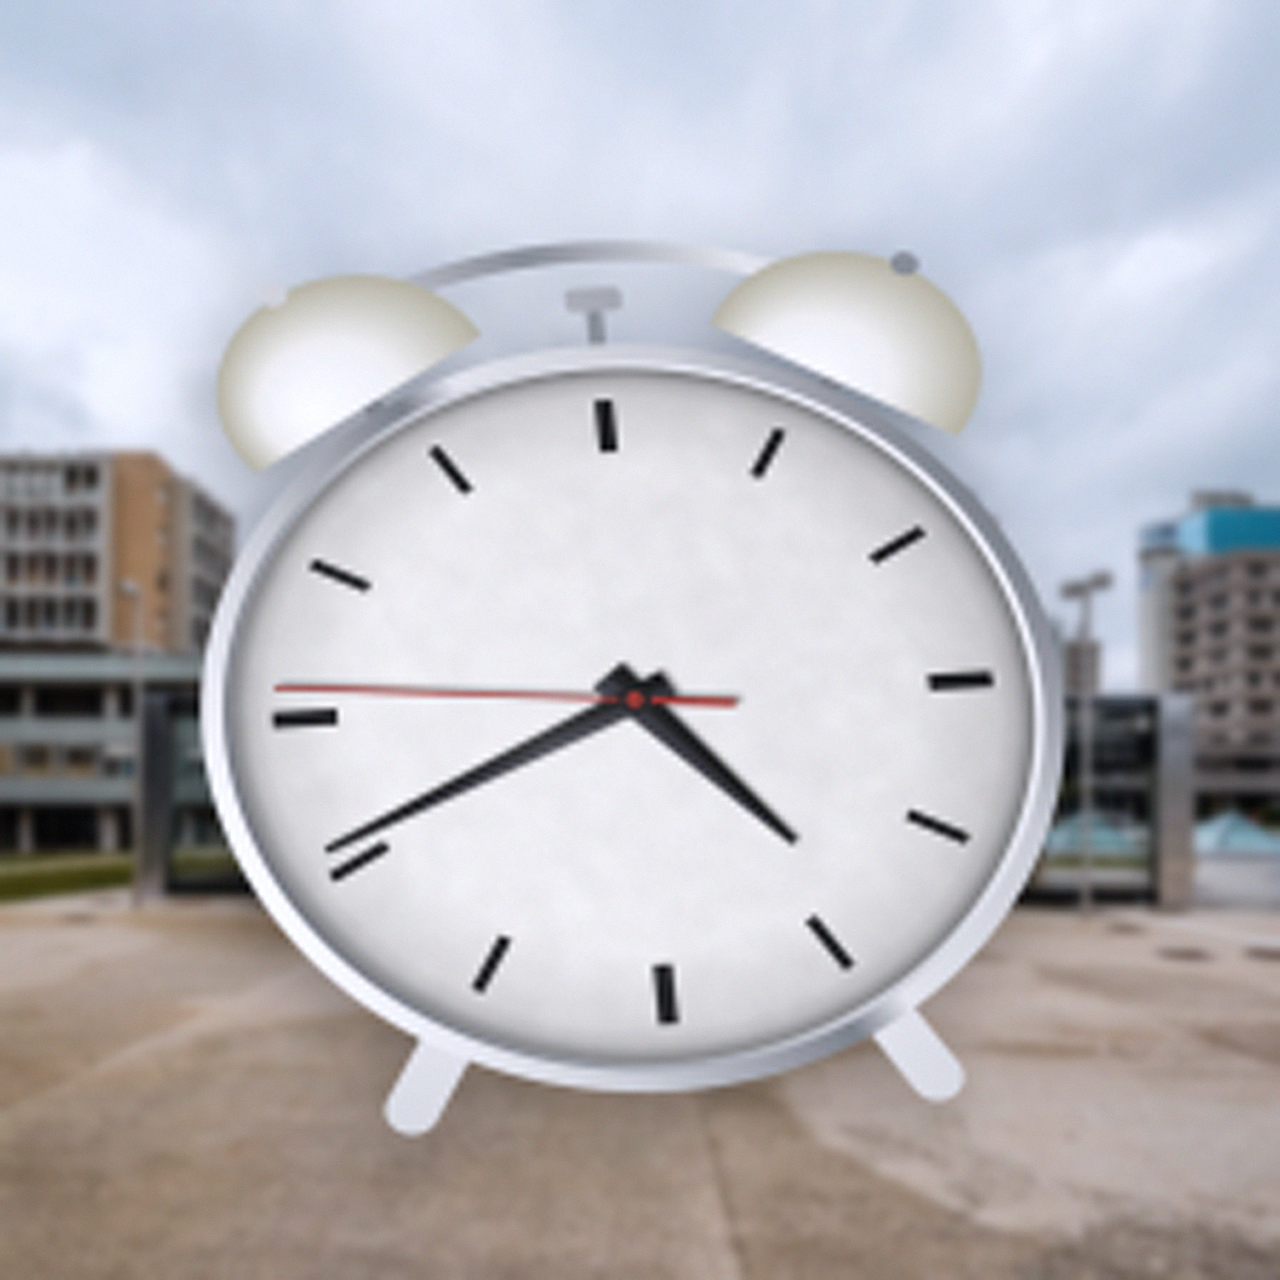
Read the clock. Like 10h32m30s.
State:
4h40m46s
